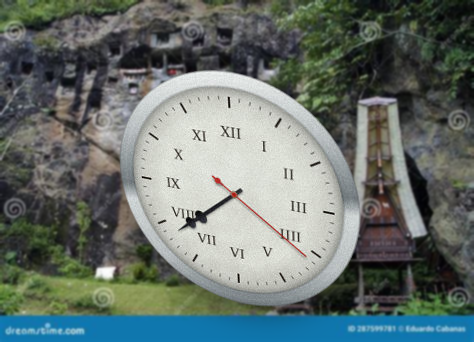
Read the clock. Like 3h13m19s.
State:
7h38m21s
